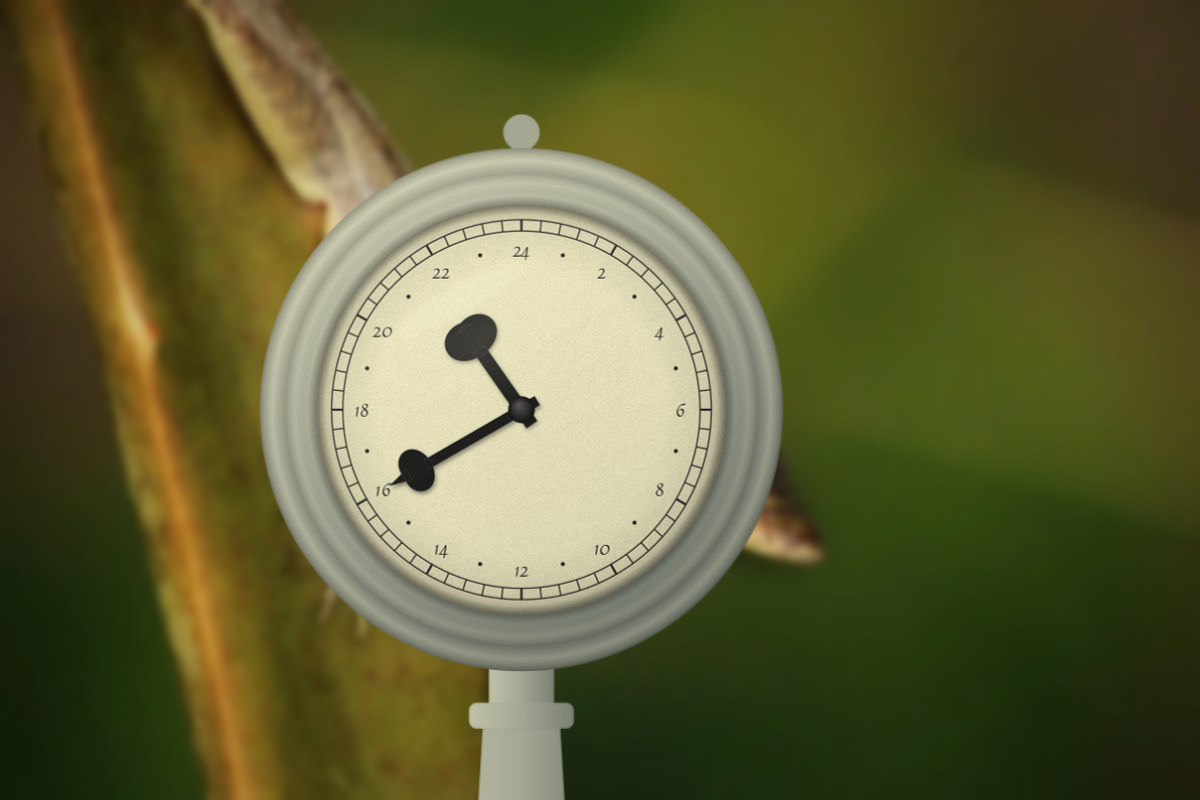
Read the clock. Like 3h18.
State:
21h40
